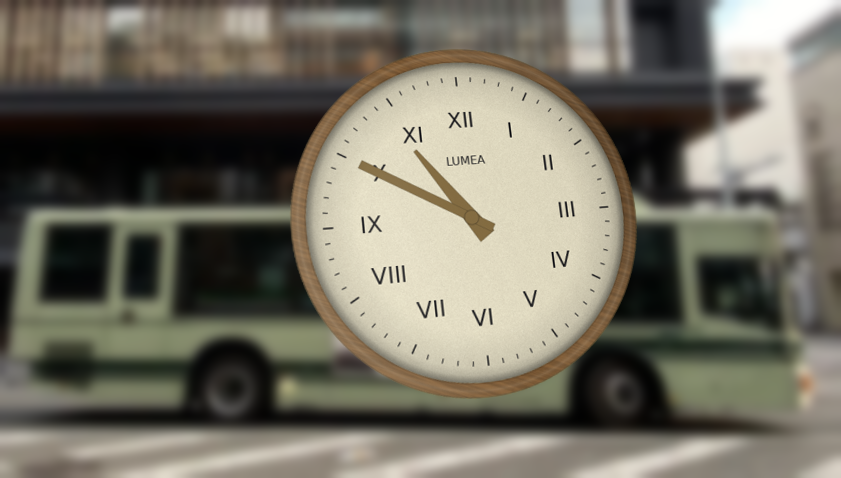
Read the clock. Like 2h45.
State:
10h50
